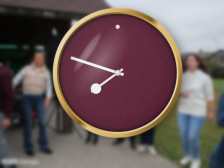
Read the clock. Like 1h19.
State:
7h48
